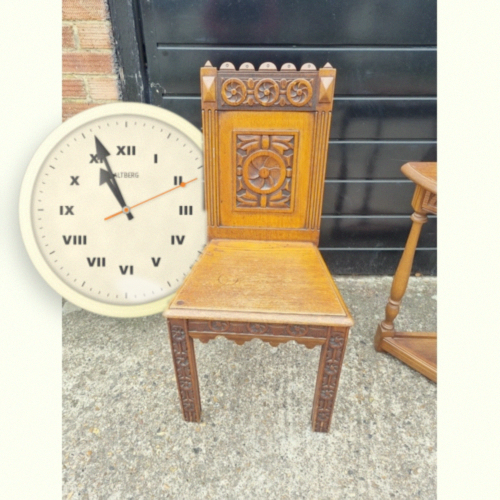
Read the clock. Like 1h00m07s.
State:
10h56m11s
